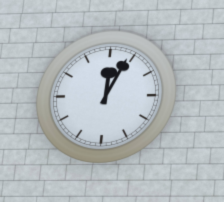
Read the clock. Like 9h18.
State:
12h04
